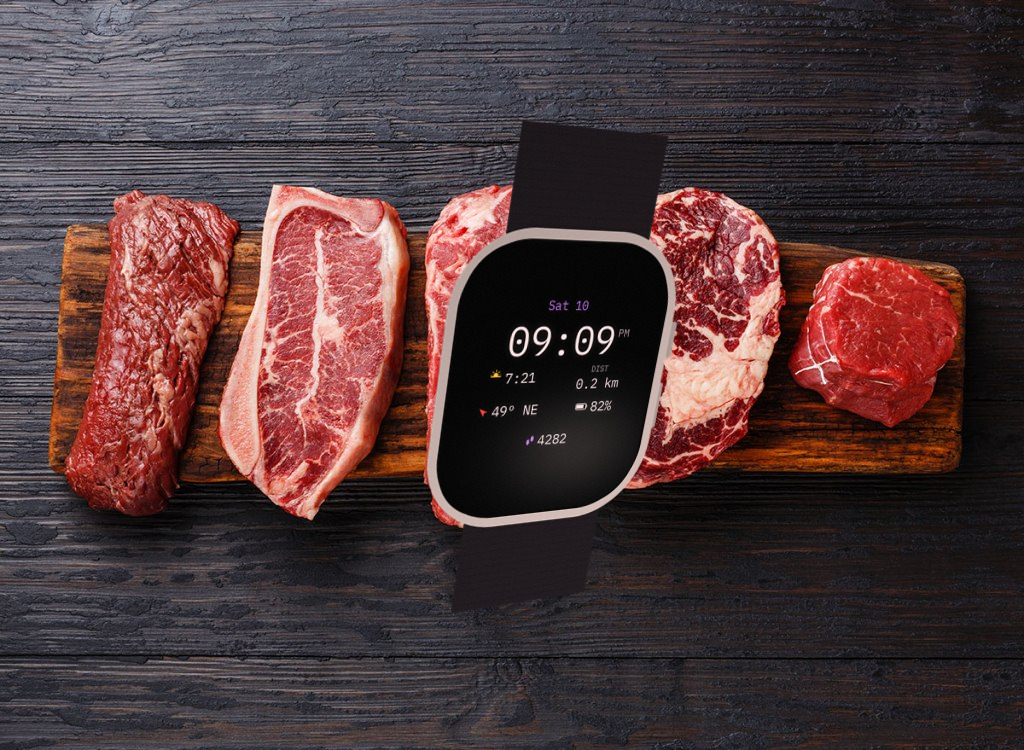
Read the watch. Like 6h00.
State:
9h09
